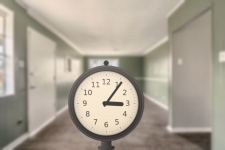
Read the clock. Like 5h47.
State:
3h06
